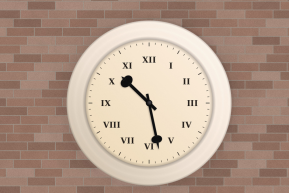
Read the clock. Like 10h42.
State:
10h28
